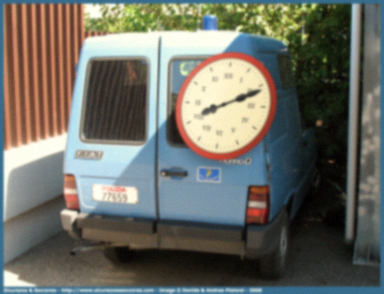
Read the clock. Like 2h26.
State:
8h11
